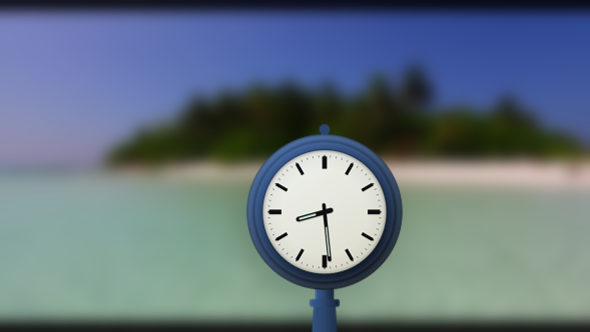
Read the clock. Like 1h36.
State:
8h29
